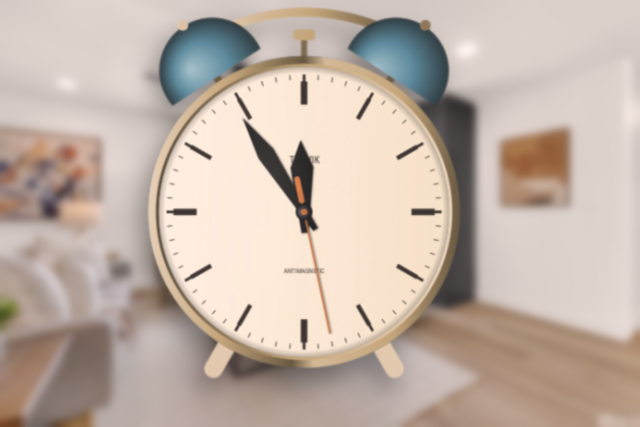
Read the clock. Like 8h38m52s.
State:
11h54m28s
